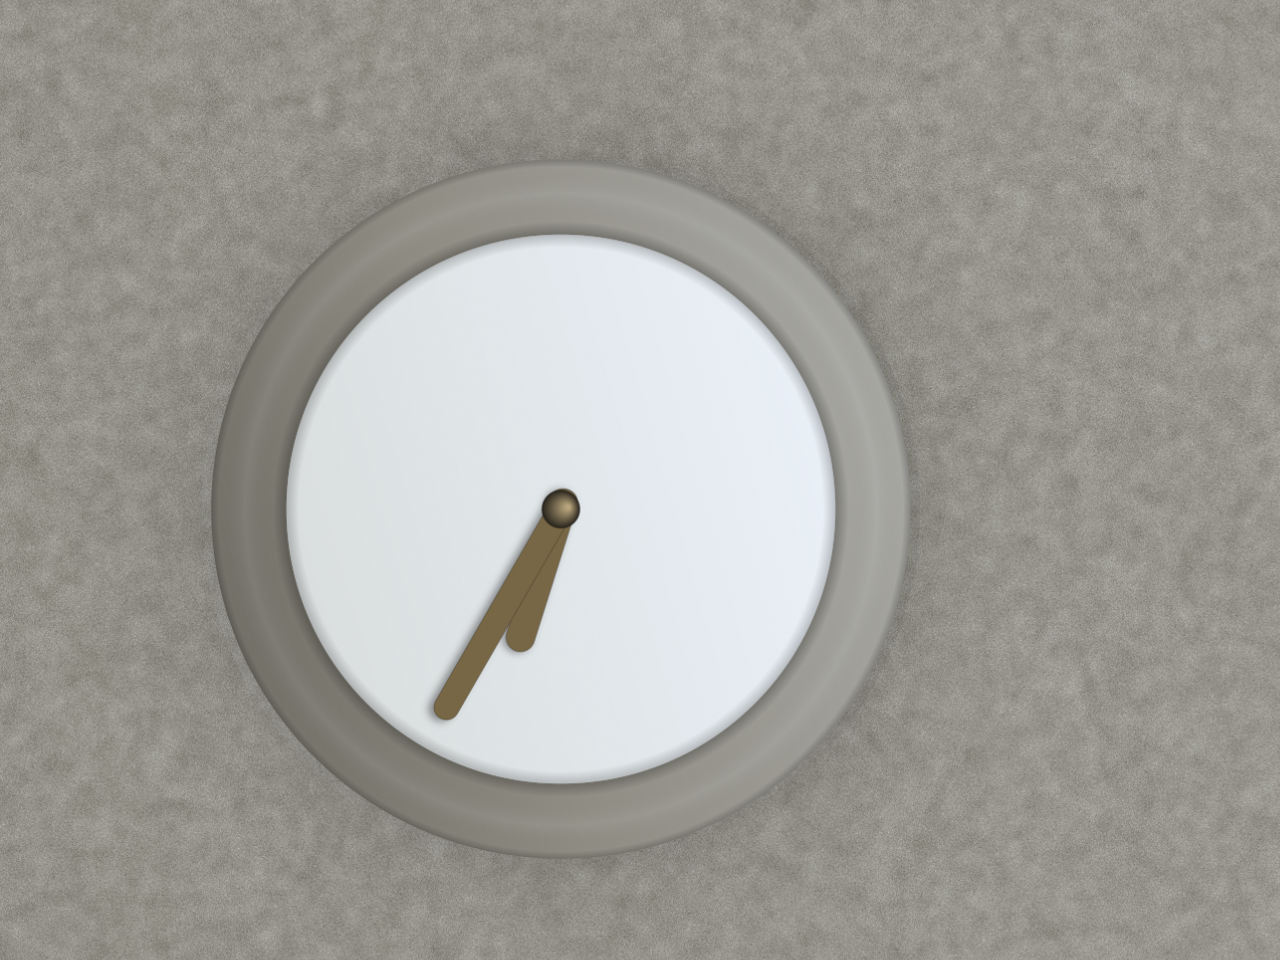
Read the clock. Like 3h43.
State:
6h35
